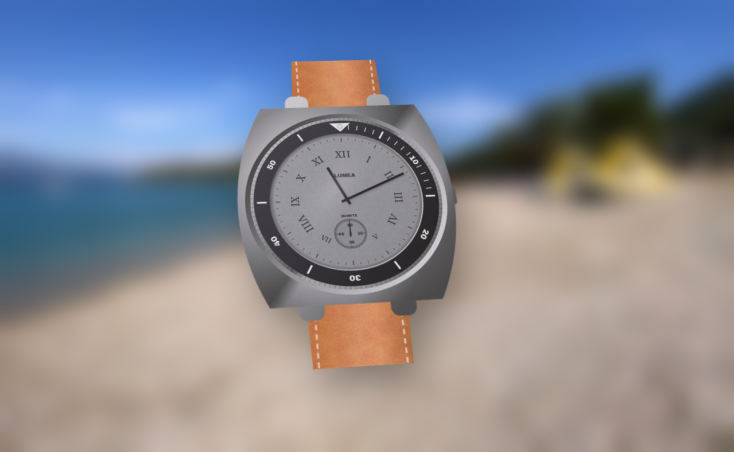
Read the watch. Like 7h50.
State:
11h11
